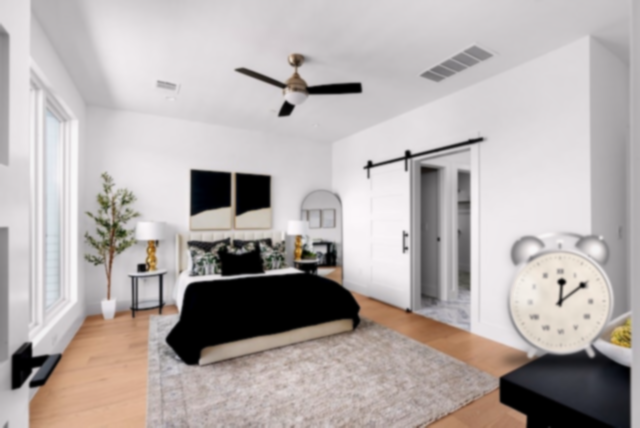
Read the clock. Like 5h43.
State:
12h09
